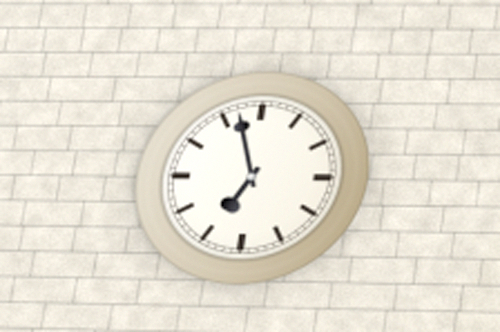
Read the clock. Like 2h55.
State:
6h57
